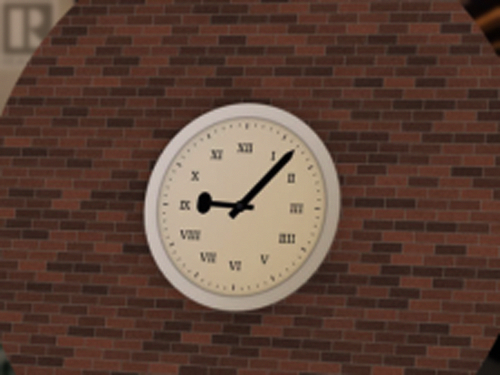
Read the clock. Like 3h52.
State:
9h07
